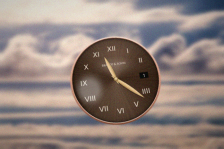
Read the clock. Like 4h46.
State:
11h22
